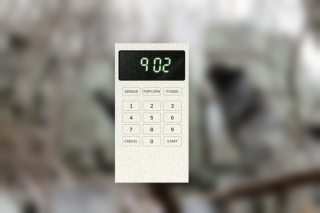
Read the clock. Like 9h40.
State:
9h02
